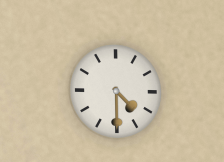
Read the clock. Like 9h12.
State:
4h30
